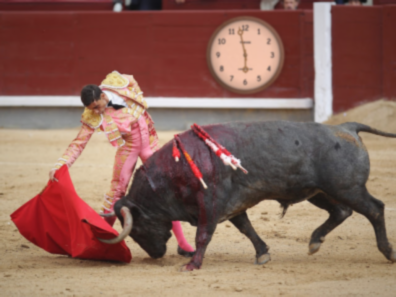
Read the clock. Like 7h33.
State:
5h58
